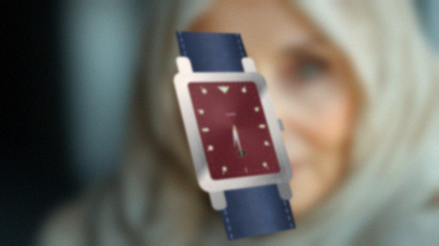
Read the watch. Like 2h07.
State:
6h30
